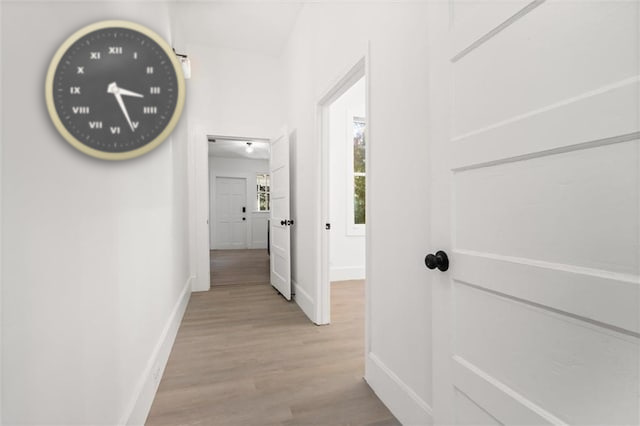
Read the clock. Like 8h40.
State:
3h26
